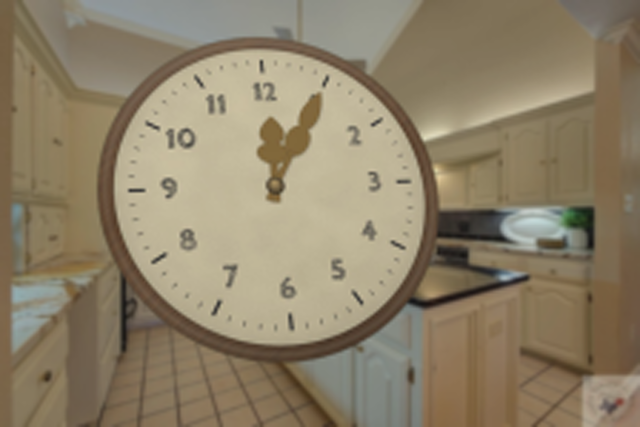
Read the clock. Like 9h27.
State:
12h05
